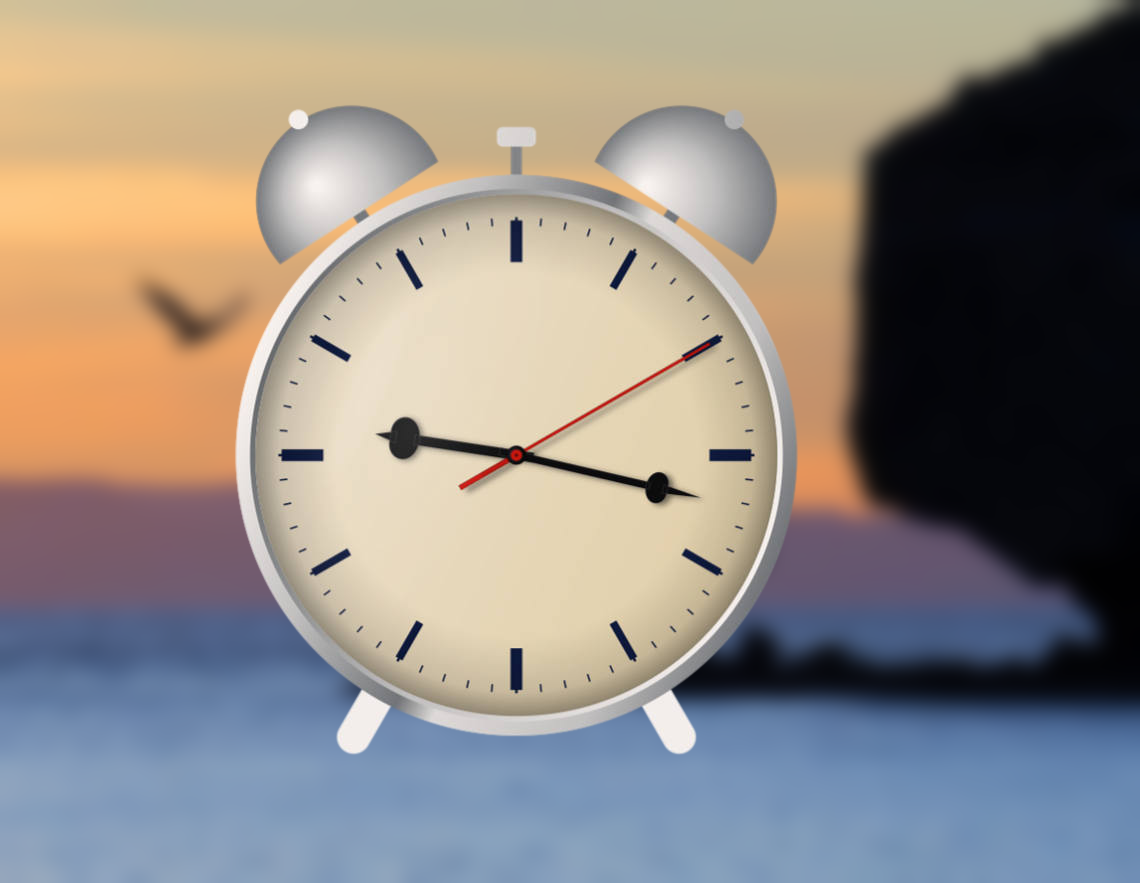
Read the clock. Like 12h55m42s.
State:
9h17m10s
